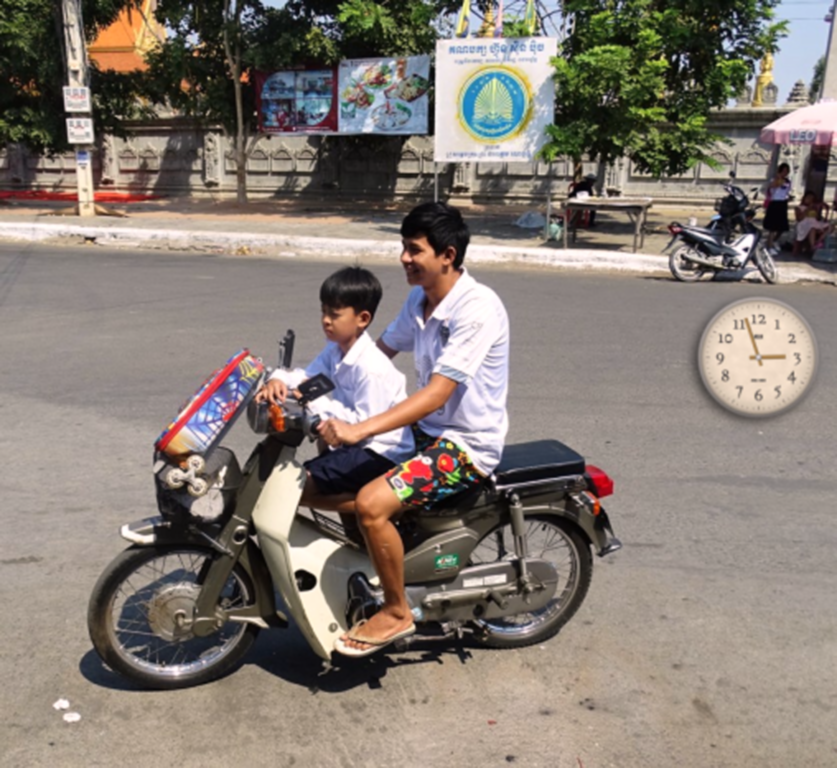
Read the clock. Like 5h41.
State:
2h57
